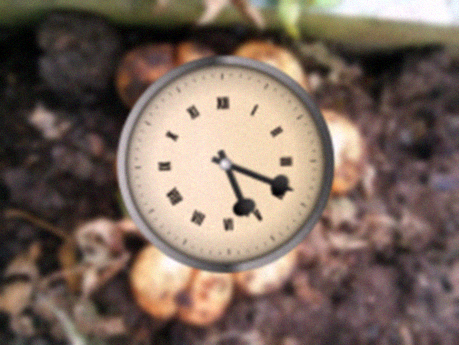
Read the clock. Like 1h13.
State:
5h19
